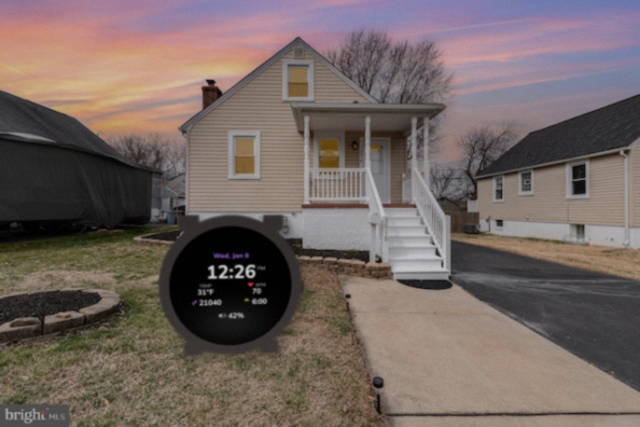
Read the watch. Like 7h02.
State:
12h26
